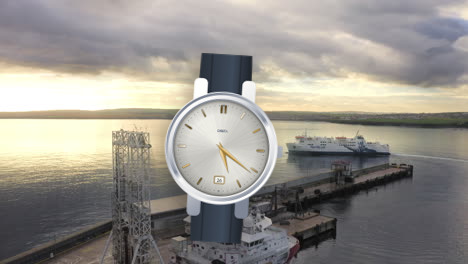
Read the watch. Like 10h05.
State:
5h21
